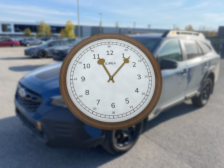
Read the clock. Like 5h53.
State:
11h07
